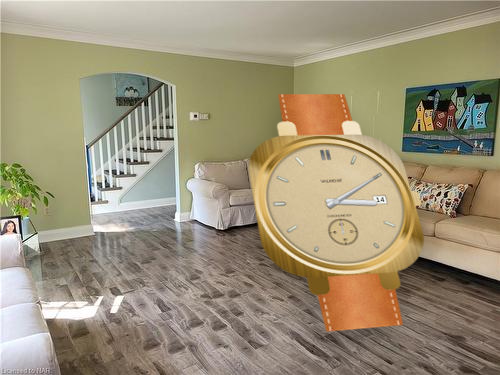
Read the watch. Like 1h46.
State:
3h10
